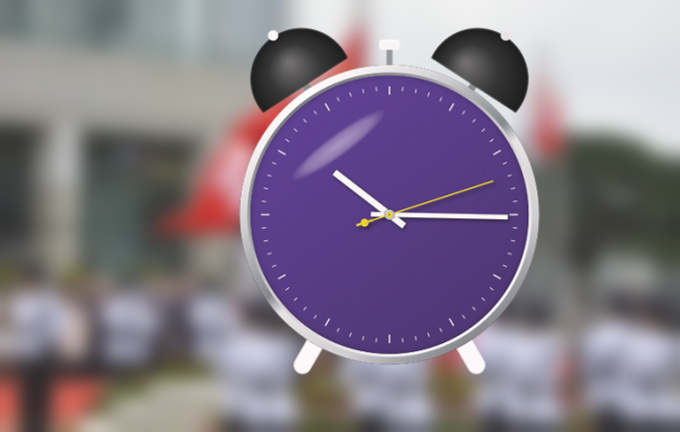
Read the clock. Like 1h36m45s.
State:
10h15m12s
